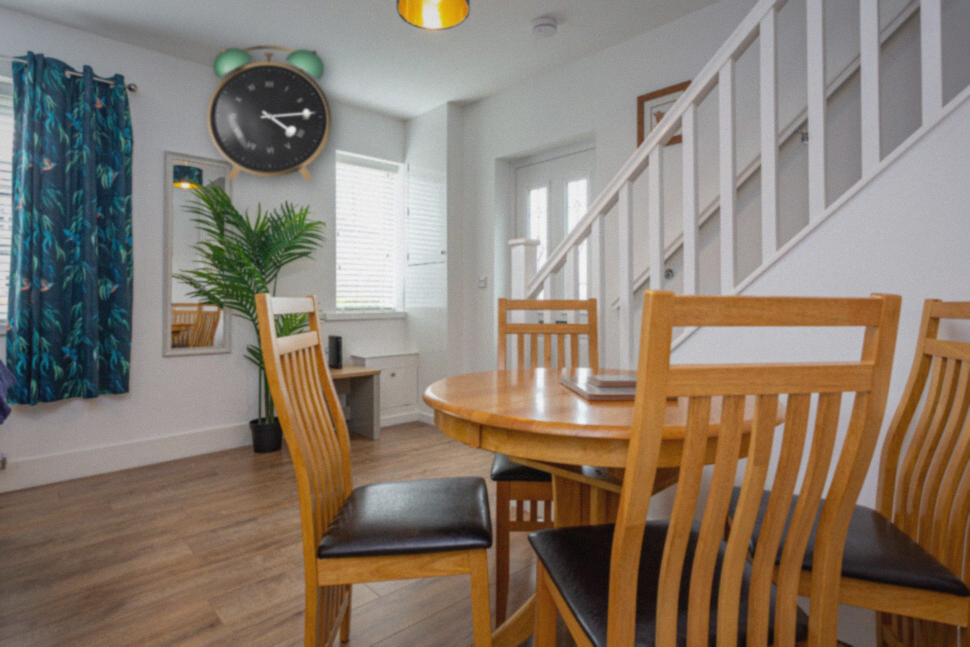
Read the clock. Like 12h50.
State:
4h14
